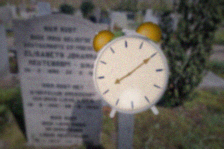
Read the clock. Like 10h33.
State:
8h10
